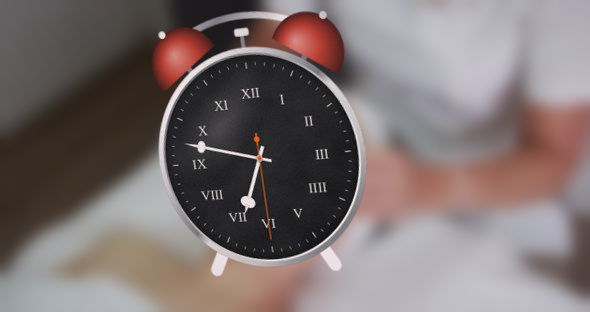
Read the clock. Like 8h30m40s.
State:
6h47m30s
